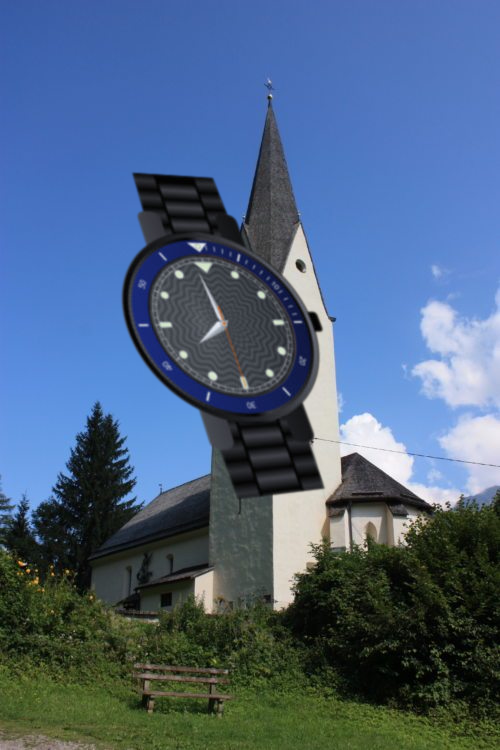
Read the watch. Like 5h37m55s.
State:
7h58m30s
